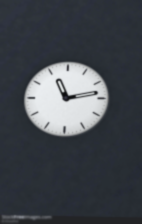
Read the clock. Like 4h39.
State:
11h13
